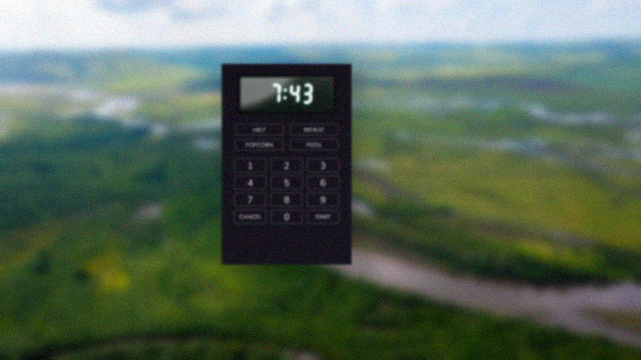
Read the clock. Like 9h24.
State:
7h43
